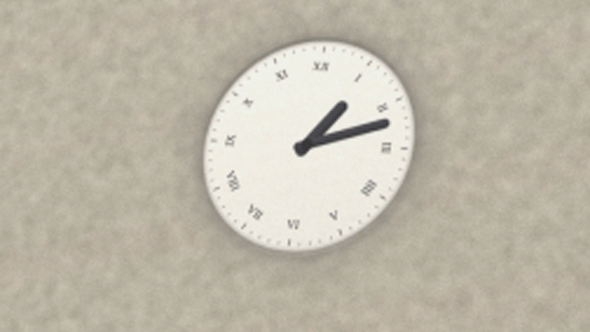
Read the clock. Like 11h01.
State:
1h12
